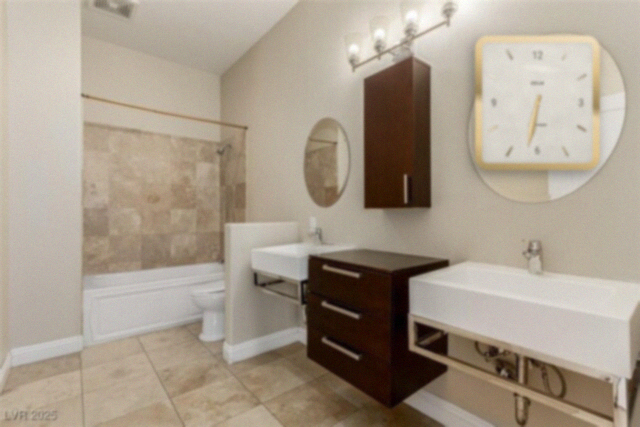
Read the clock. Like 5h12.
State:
6h32
